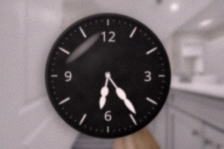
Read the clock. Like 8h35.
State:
6h24
